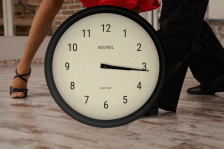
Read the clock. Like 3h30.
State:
3h16
